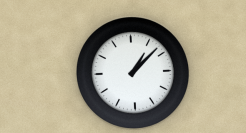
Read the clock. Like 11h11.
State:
1h08
